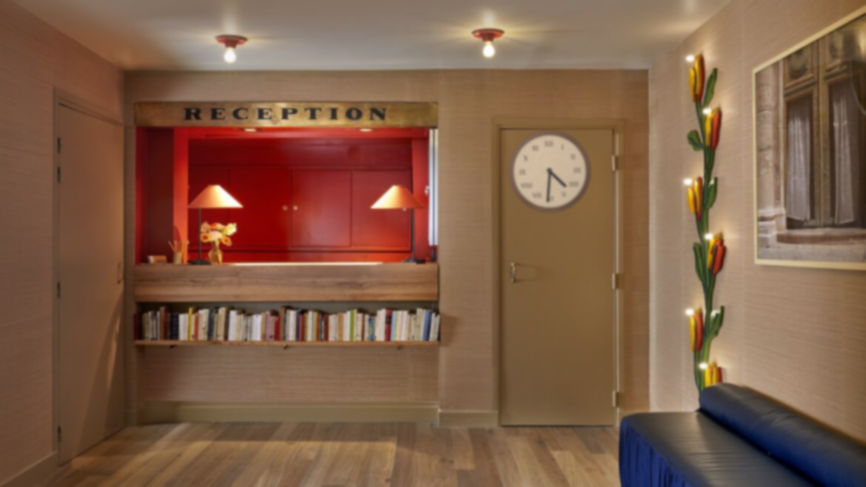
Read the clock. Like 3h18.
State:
4h31
